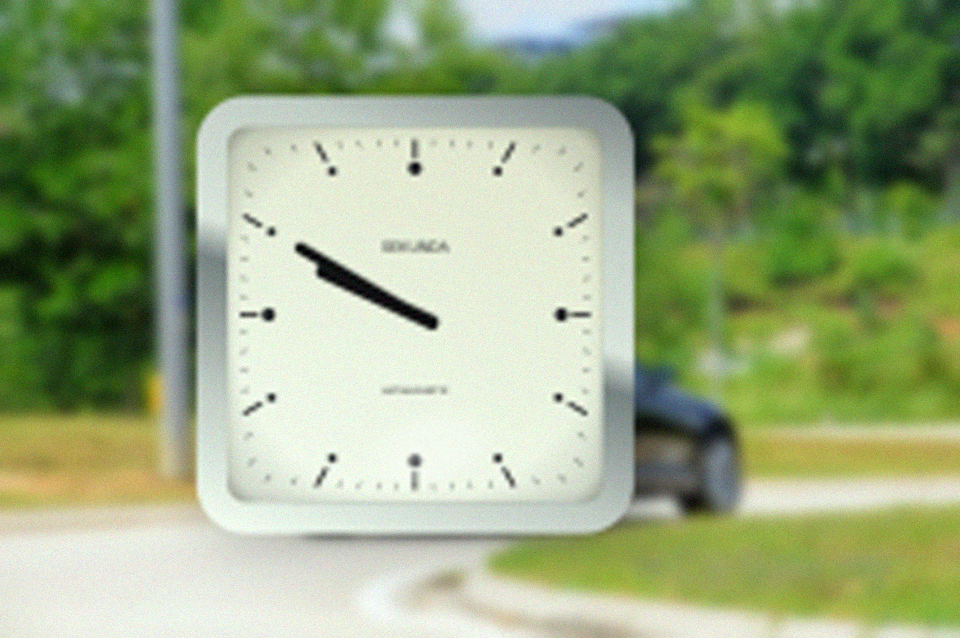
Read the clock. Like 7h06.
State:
9h50
